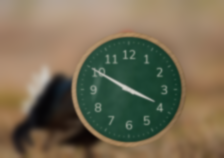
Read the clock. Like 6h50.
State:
3h50
